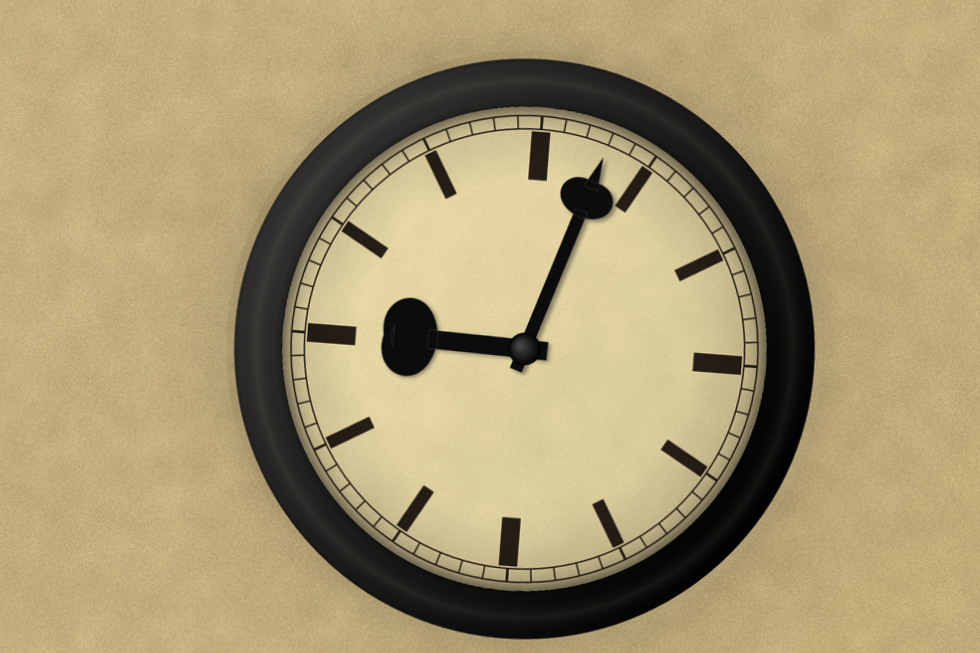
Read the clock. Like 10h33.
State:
9h03
